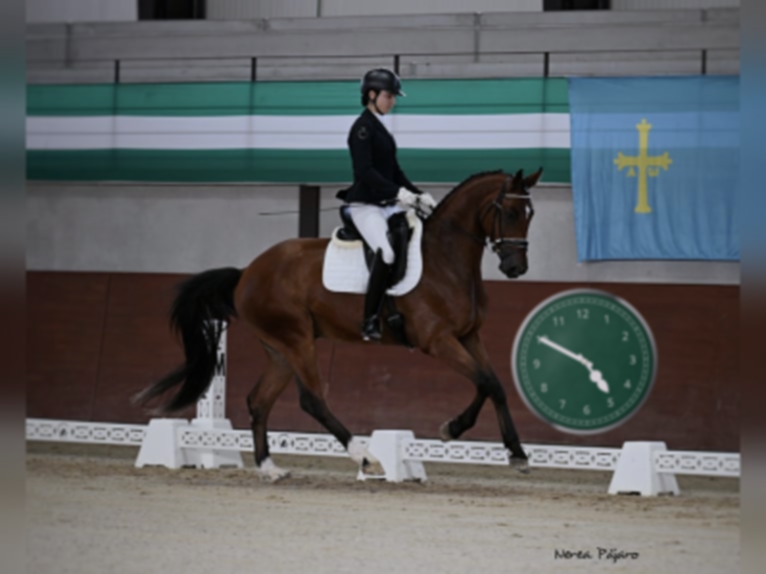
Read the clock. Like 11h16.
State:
4h50
